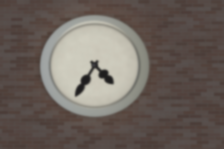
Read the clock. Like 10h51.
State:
4h35
